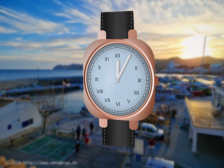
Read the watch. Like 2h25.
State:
12h05
